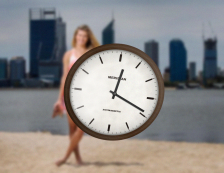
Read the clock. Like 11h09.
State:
12h19
